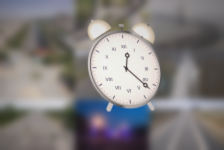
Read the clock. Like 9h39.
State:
12h22
